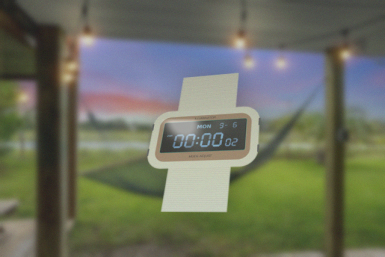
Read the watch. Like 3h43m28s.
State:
0h00m02s
